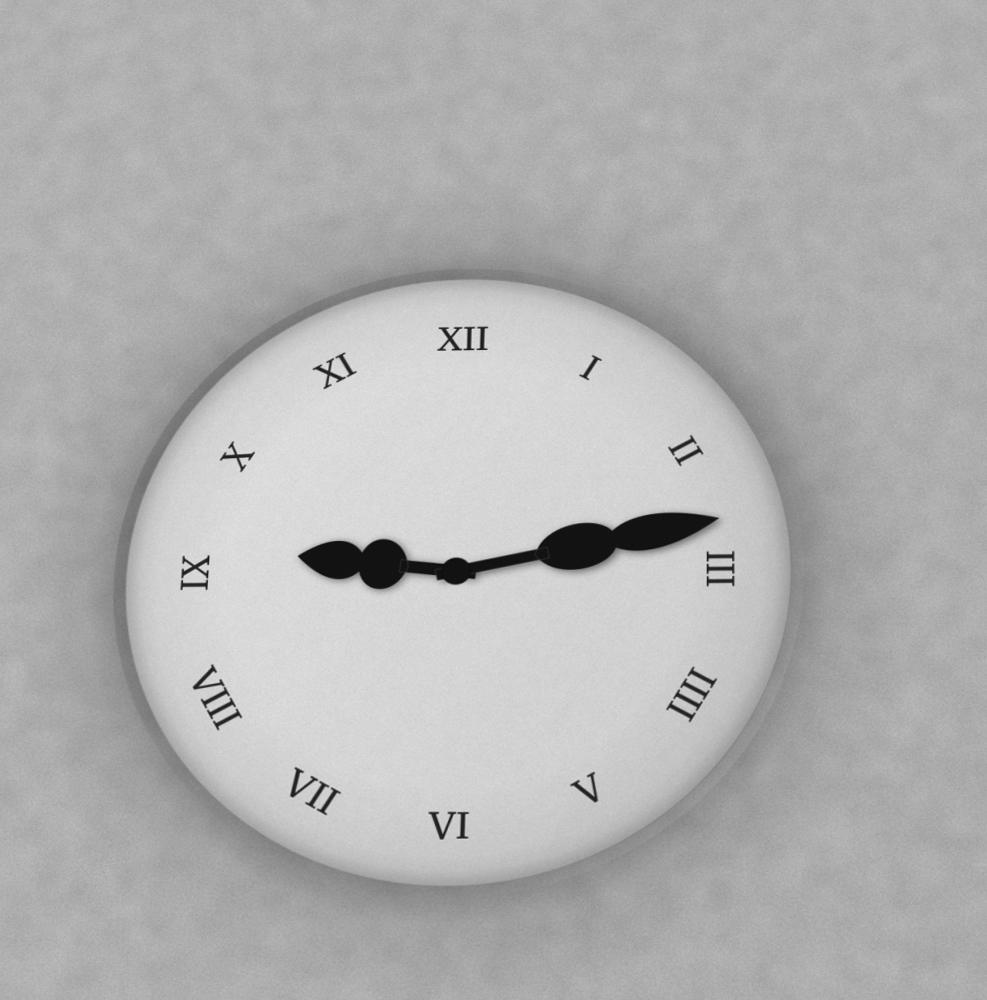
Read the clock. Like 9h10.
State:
9h13
